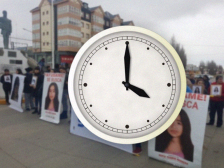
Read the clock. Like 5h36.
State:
4h00
